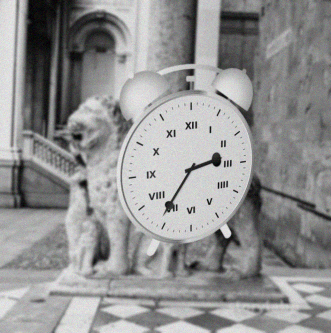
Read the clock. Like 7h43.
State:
2h36
